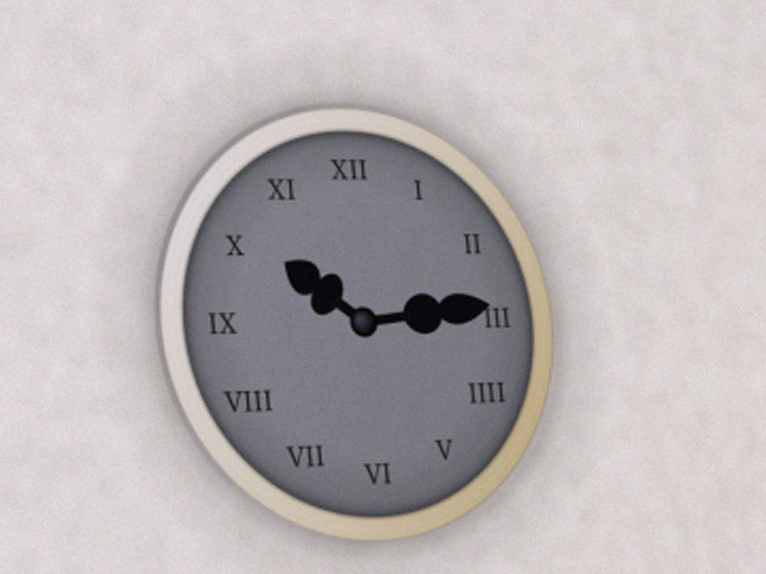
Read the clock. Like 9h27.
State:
10h14
